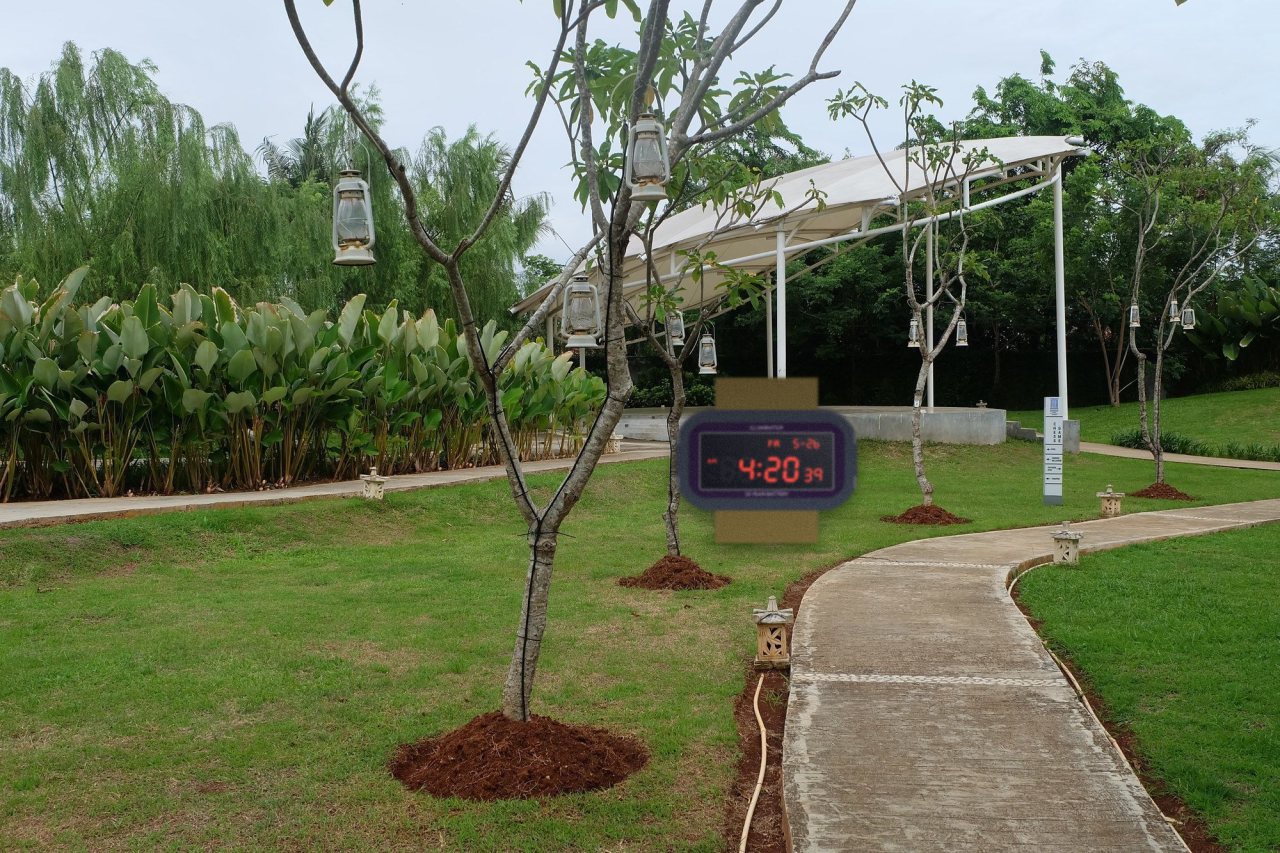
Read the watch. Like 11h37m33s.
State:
4h20m39s
